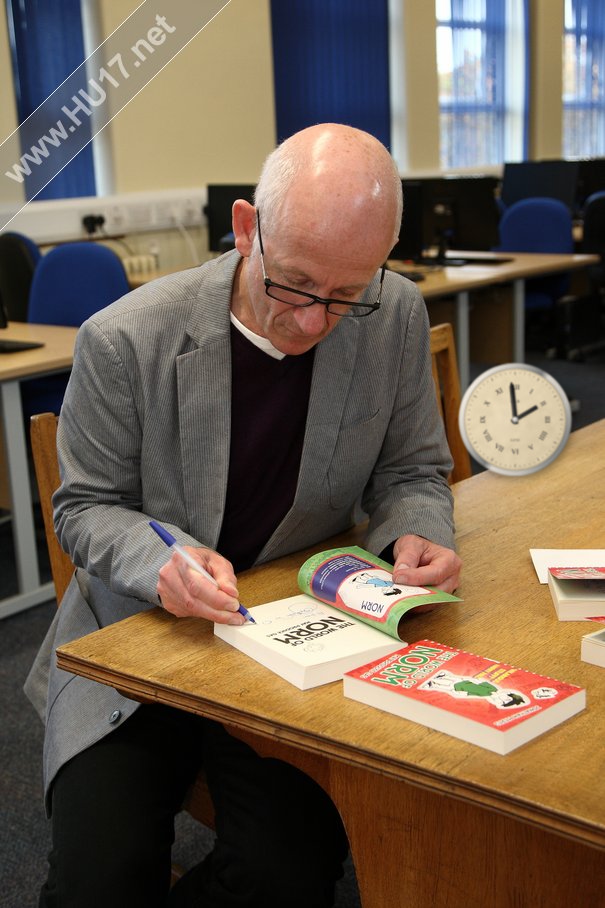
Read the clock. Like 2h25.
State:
1h59
